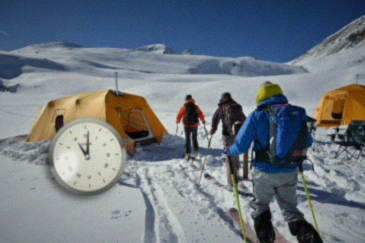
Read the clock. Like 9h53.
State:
11h01
